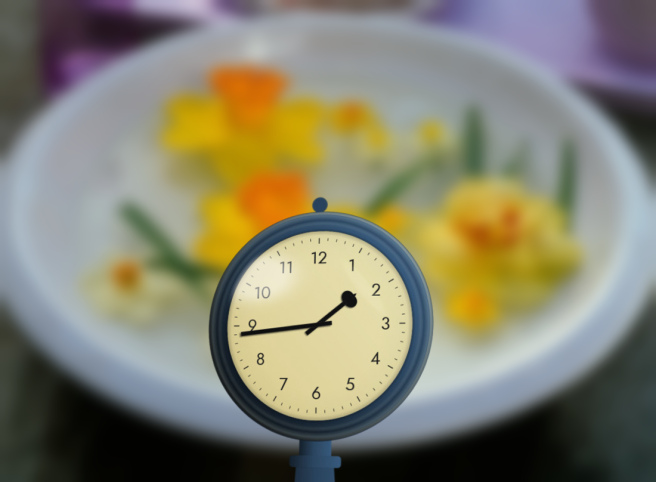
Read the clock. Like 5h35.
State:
1h44
